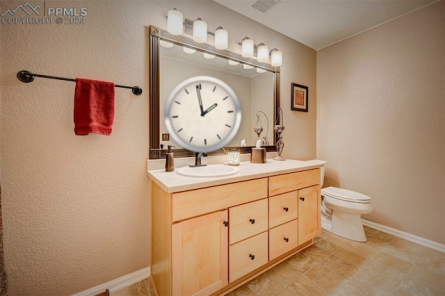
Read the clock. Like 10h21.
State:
1h59
